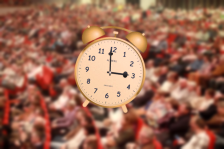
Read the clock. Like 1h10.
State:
2h59
